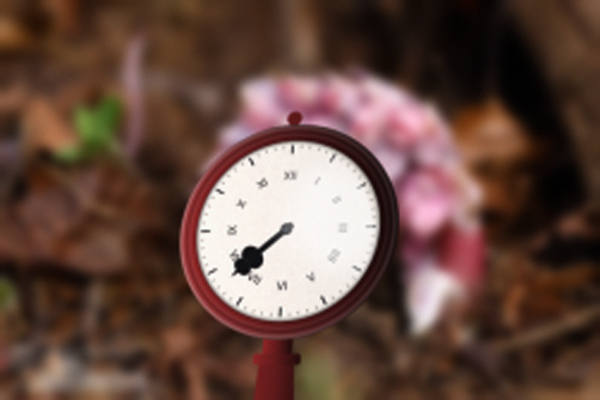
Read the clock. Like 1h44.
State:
7h38
